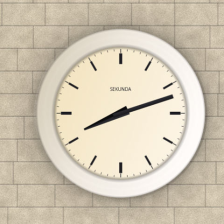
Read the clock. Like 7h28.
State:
8h12
